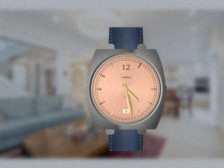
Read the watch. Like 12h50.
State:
4h28
